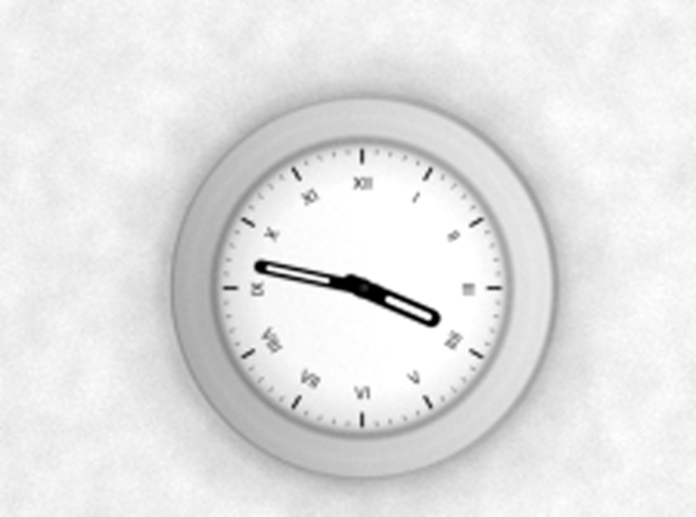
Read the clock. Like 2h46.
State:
3h47
